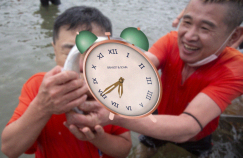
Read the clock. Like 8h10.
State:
6h40
